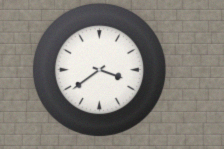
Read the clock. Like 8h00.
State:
3h39
